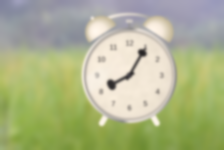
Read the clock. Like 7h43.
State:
8h05
